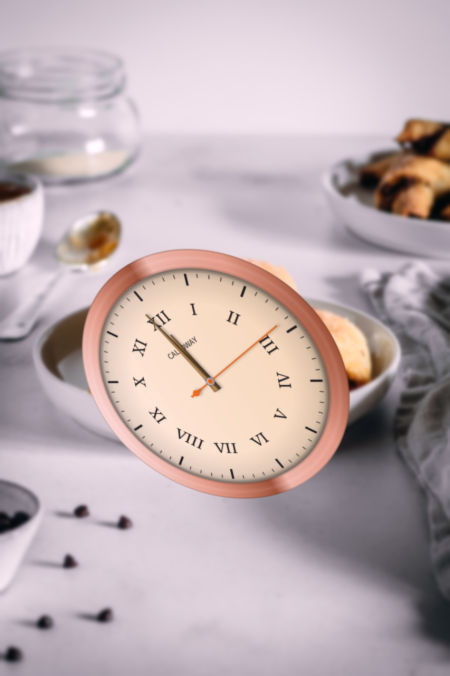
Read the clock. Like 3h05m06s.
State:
11h59m14s
